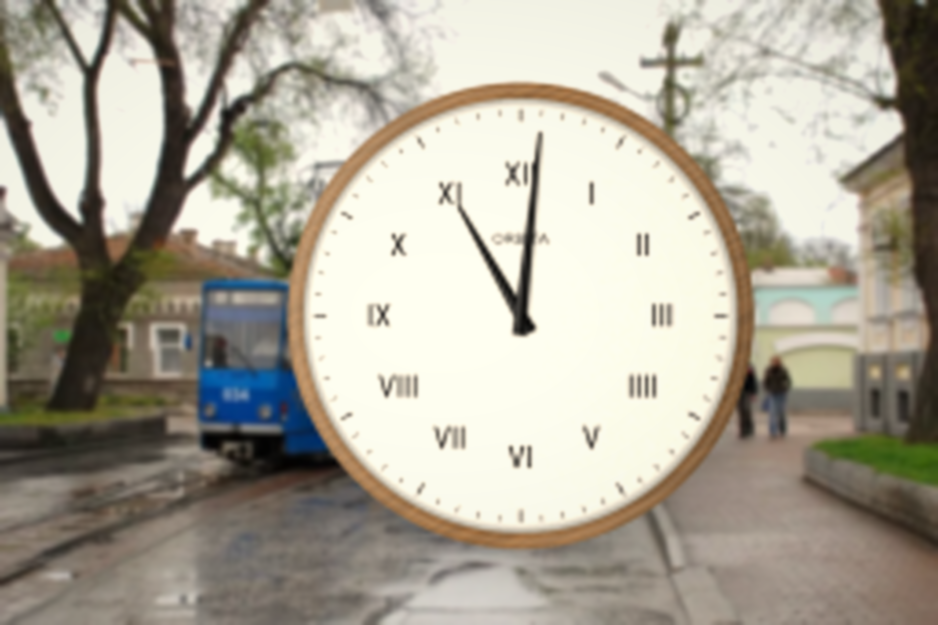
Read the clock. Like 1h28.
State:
11h01
